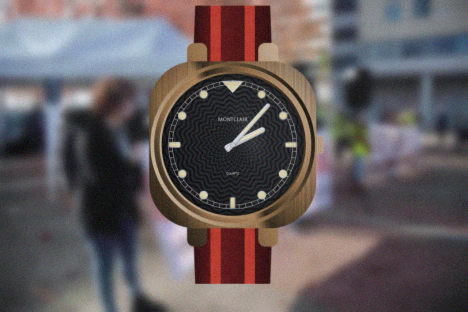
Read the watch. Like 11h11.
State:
2h07
